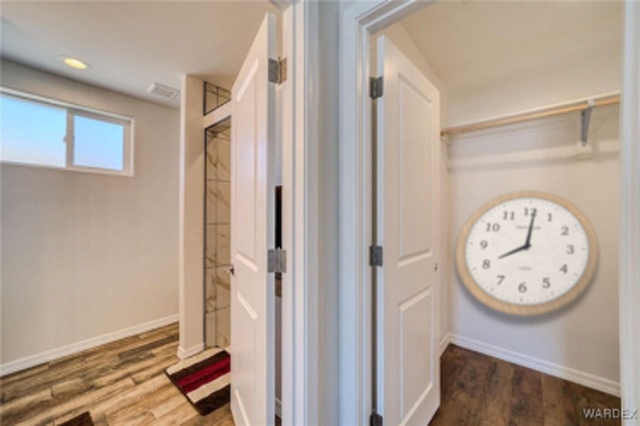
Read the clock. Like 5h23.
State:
8h01
